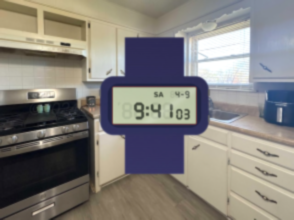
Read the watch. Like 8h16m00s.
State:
9h41m03s
